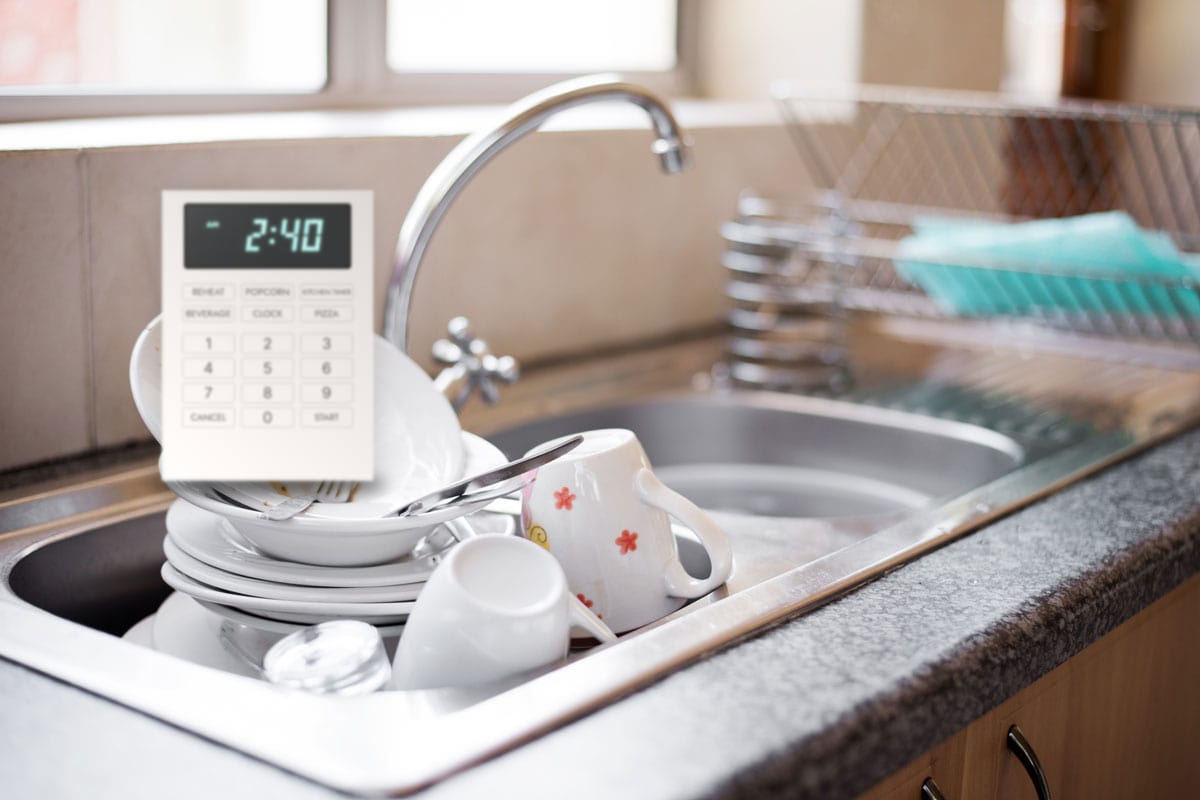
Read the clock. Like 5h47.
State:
2h40
